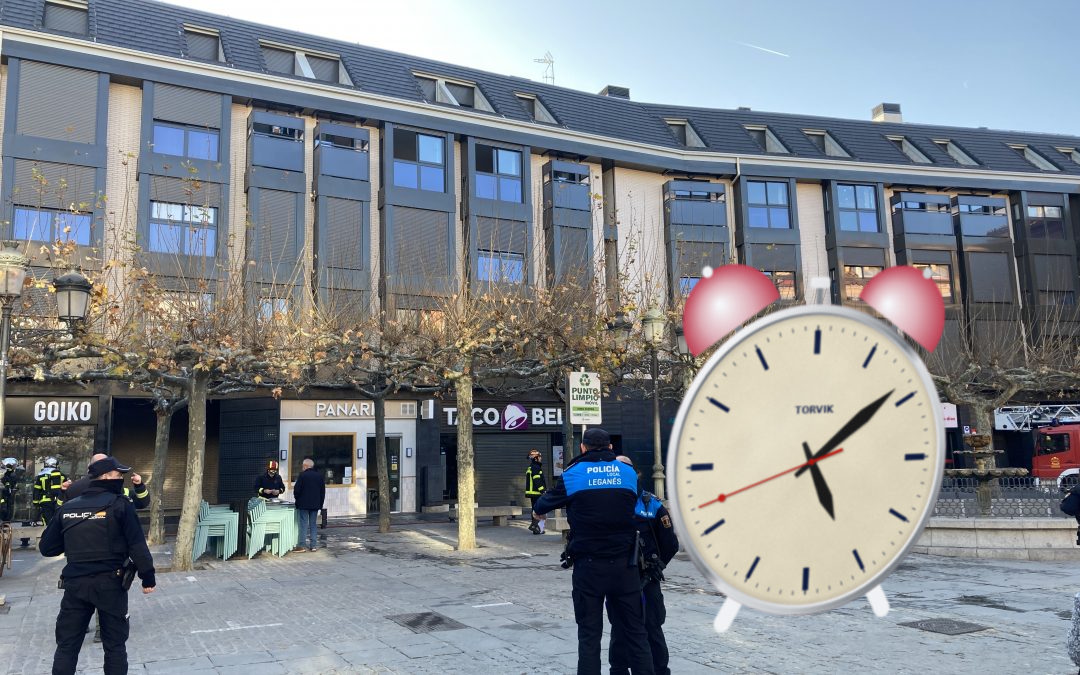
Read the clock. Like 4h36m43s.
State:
5h08m42s
